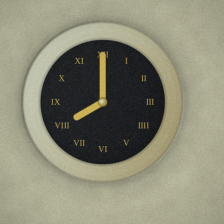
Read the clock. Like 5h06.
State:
8h00
